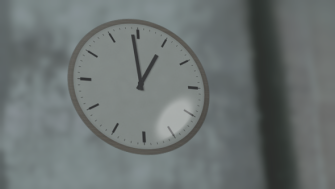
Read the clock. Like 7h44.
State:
12h59
